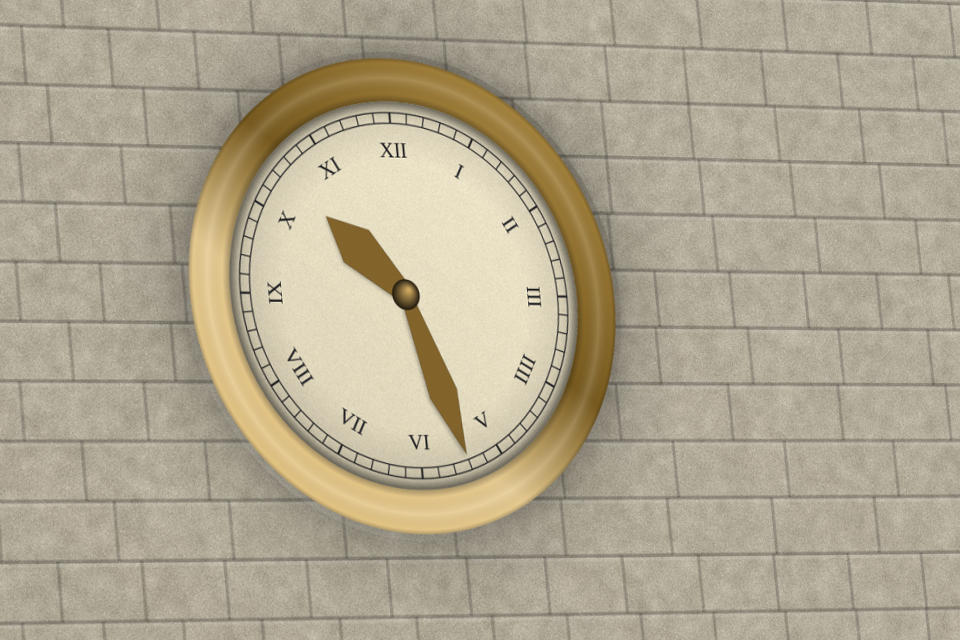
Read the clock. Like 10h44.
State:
10h27
